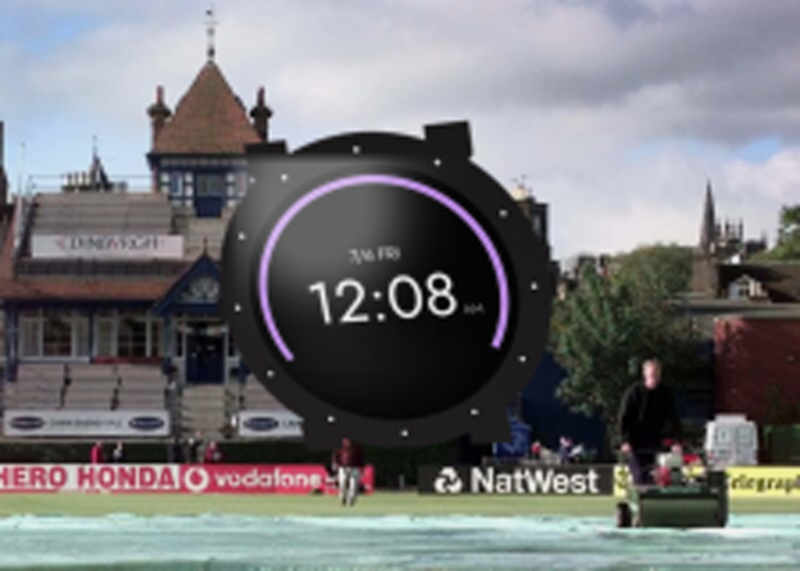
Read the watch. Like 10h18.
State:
12h08
